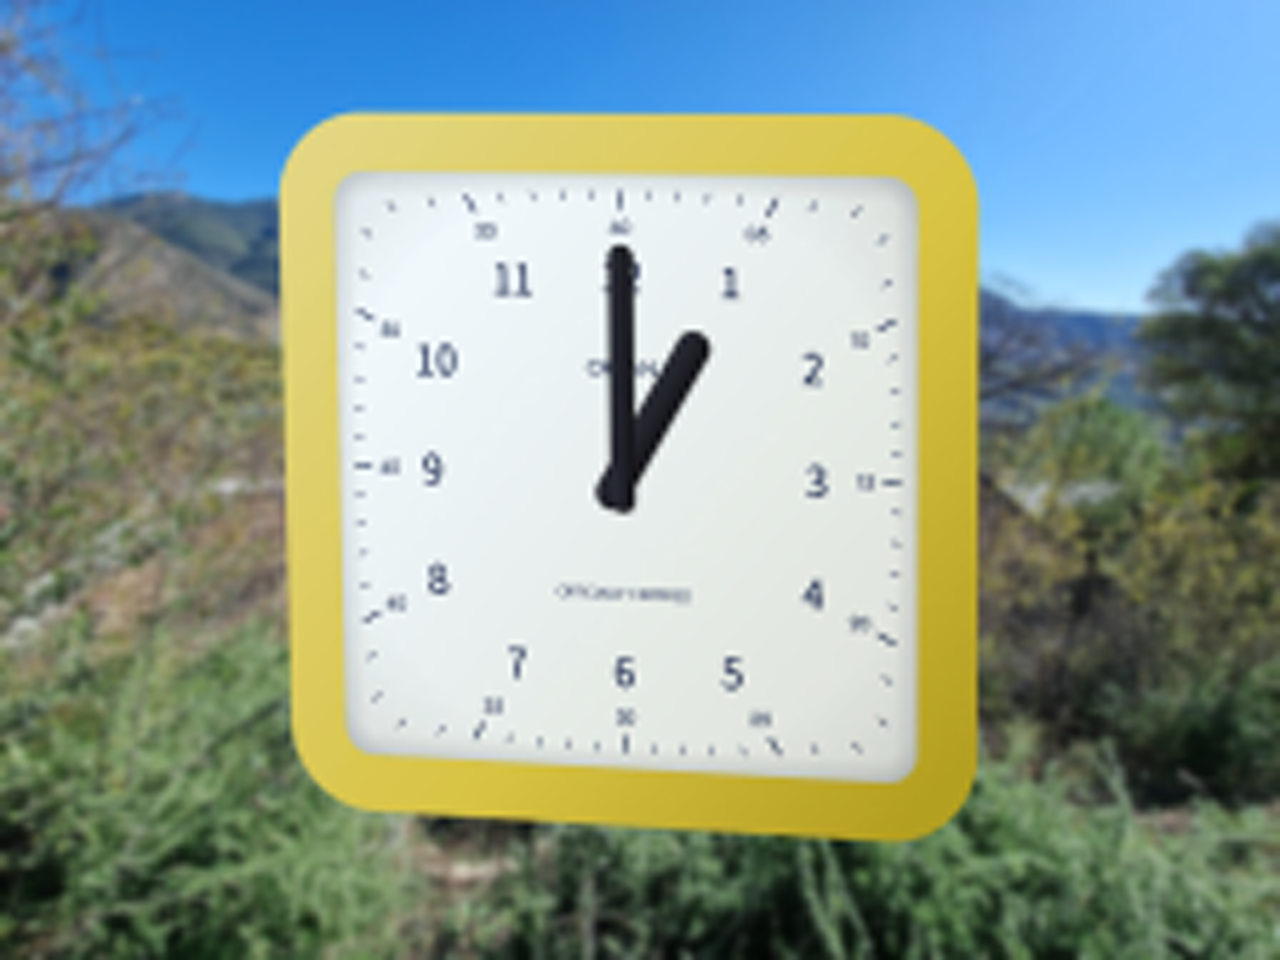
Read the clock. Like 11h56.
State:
1h00
